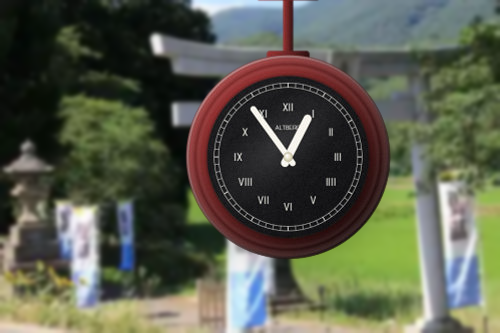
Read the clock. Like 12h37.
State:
12h54
